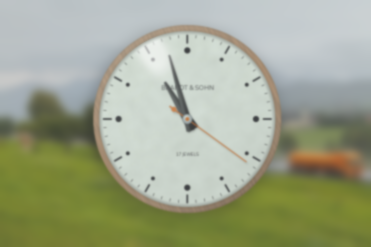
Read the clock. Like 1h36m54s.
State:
10h57m21s
